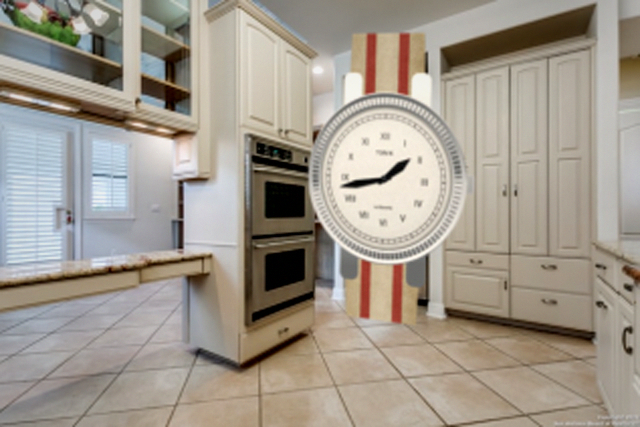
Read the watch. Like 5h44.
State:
1h43
